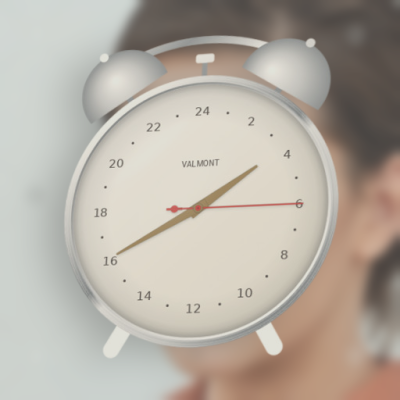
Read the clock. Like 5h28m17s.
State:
3h40m15s
